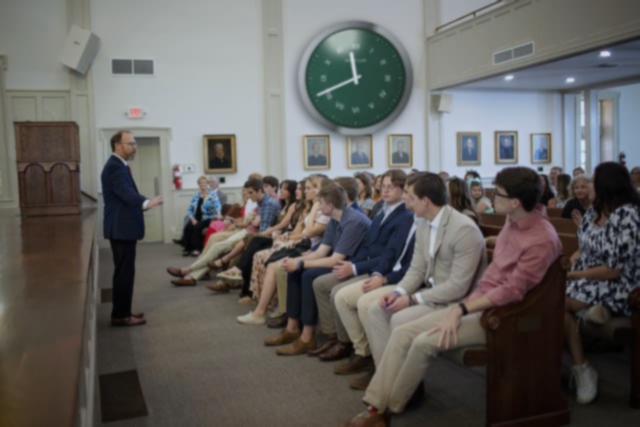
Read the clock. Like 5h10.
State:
11h41
